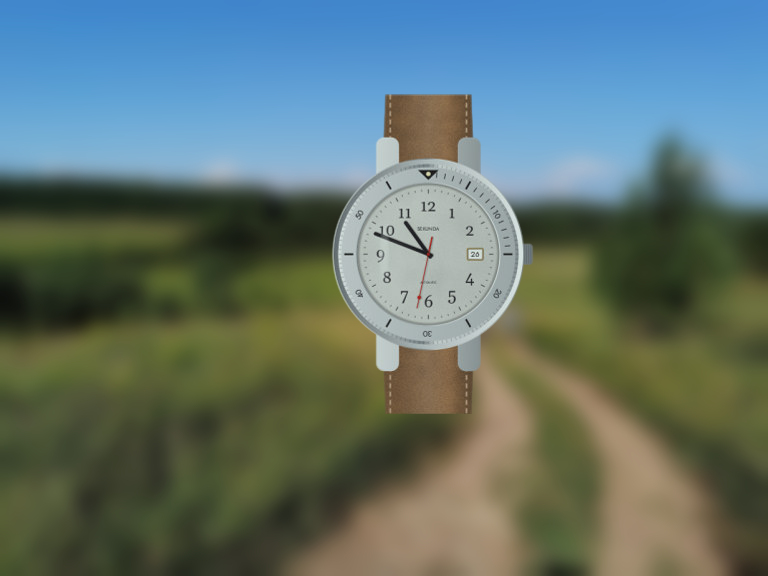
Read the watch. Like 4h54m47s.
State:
10h48m32s
